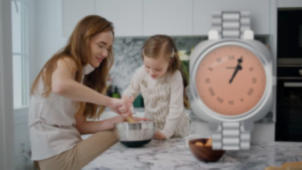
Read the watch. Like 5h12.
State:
1h04
